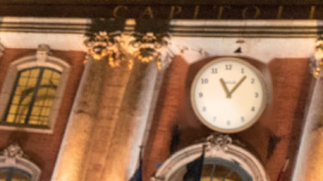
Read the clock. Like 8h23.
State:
11h07
